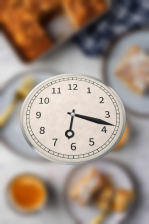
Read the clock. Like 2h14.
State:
6h18
